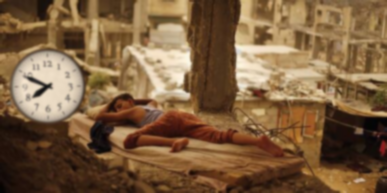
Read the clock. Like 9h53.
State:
7h49
